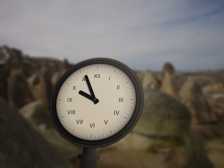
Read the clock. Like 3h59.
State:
9h56
